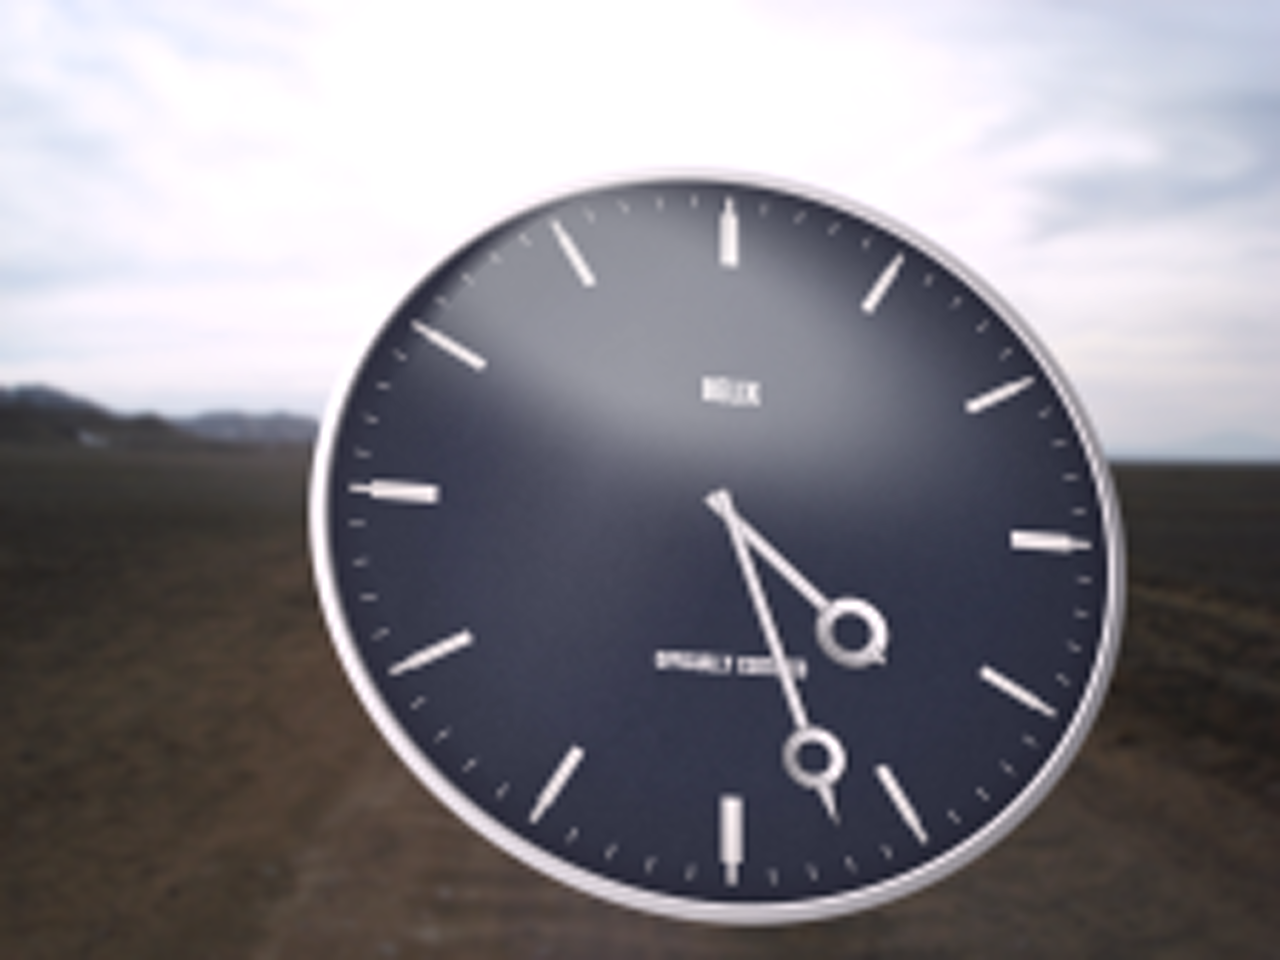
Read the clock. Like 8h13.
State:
4h27
